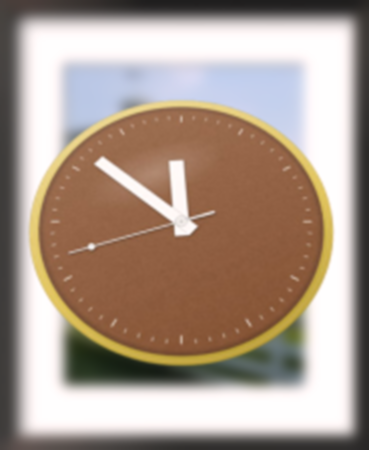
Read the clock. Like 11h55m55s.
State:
11h51m42s
